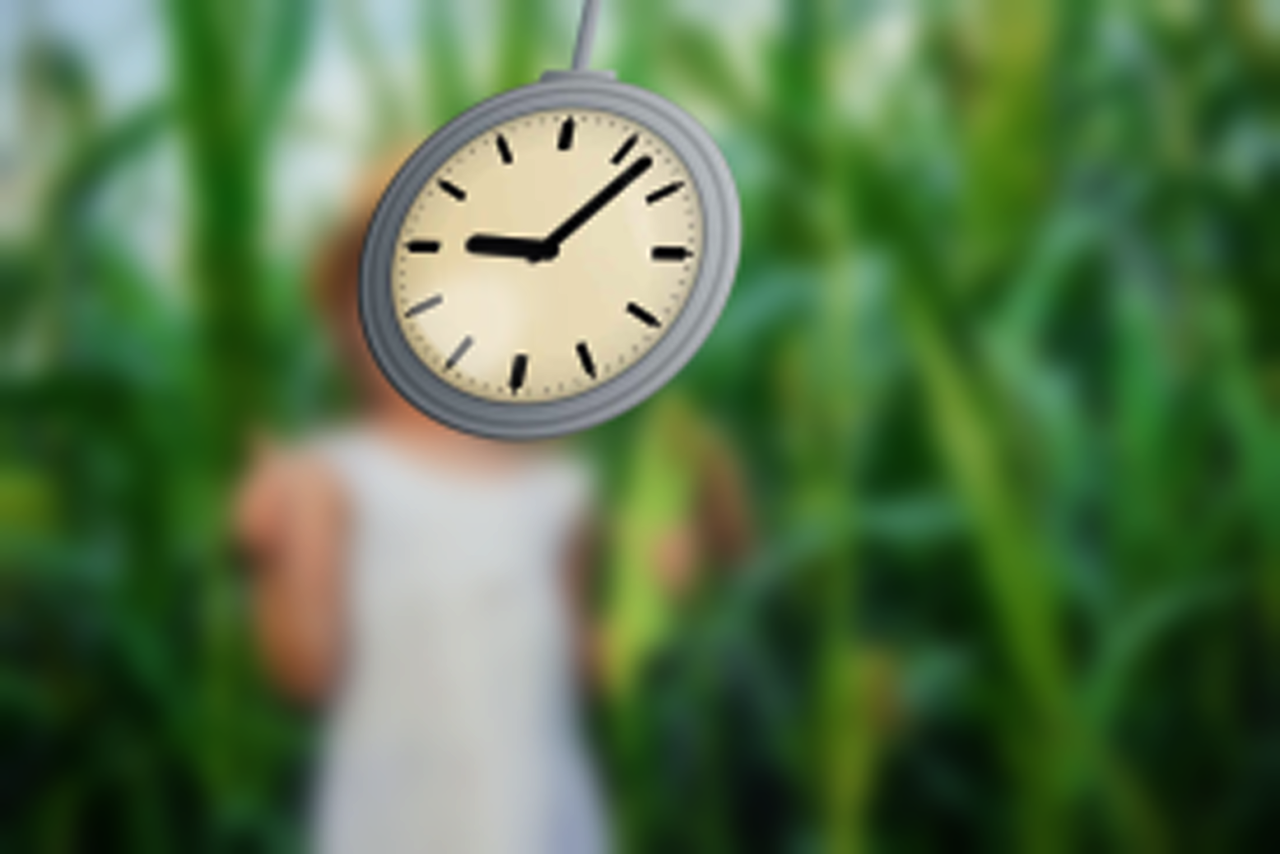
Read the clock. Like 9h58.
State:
9h07
